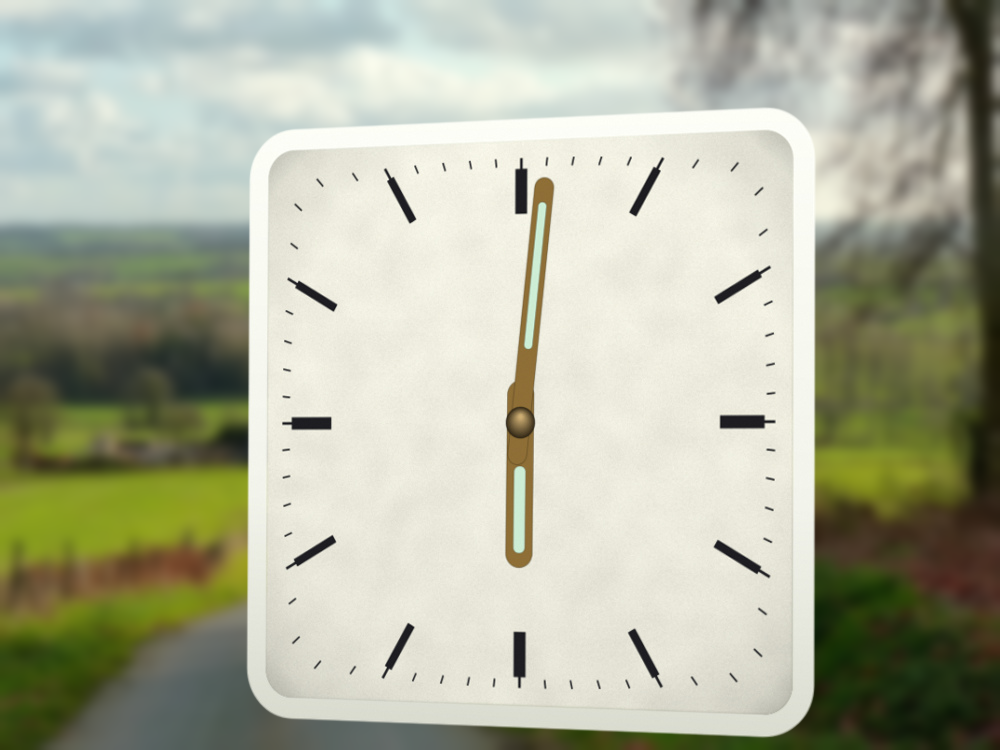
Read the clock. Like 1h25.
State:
6h01
